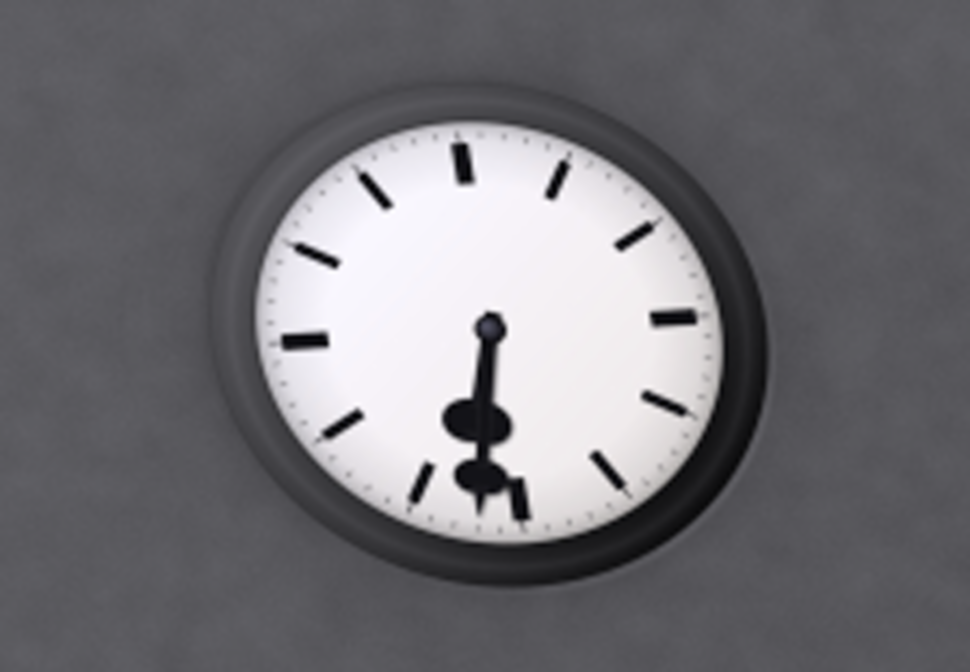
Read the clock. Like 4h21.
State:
6h32
